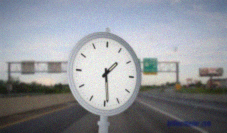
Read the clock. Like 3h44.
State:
1h29
